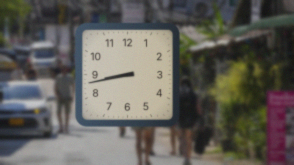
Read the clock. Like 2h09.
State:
8h43
